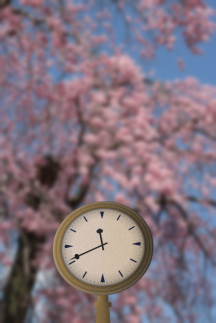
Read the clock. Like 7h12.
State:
11h41
